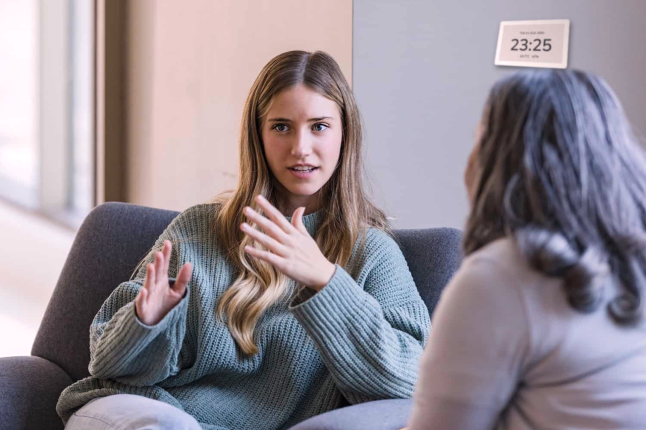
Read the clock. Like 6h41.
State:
23h25
